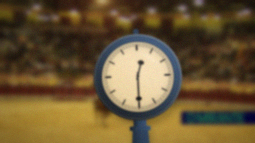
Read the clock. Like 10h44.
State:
12h30
